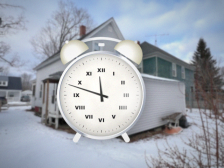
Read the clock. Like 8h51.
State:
11h48
